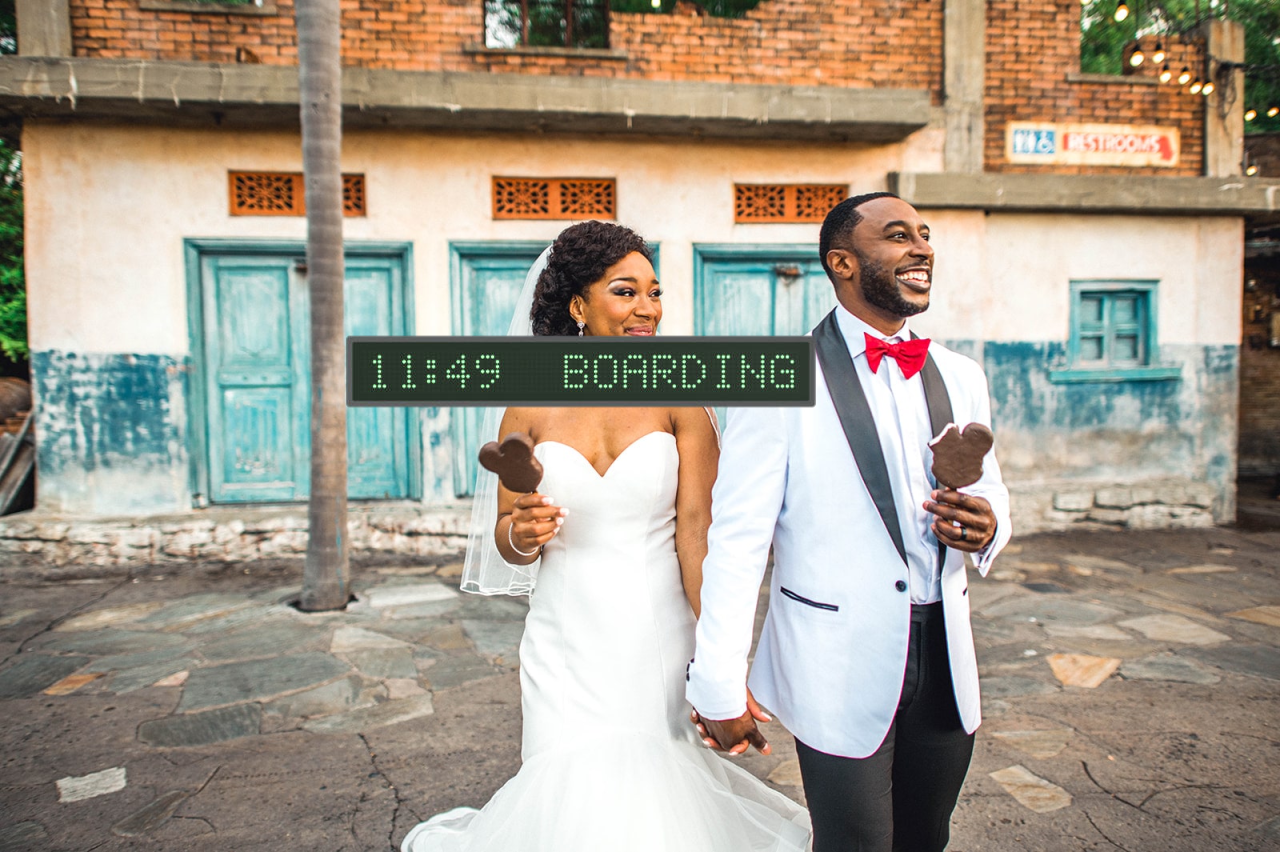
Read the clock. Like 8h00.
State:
11h49
